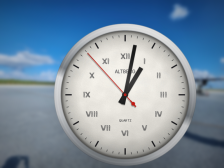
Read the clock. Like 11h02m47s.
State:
1h01m53s
